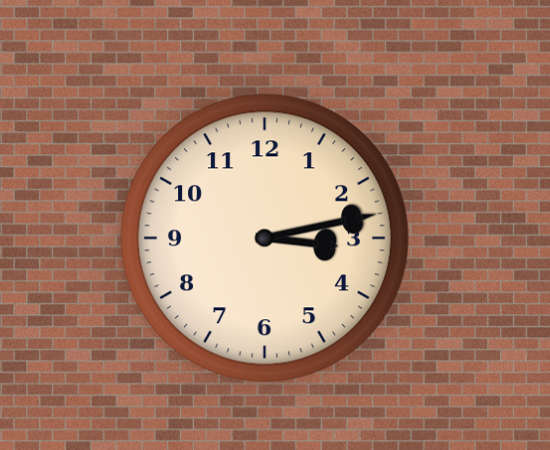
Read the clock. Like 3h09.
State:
3h13
